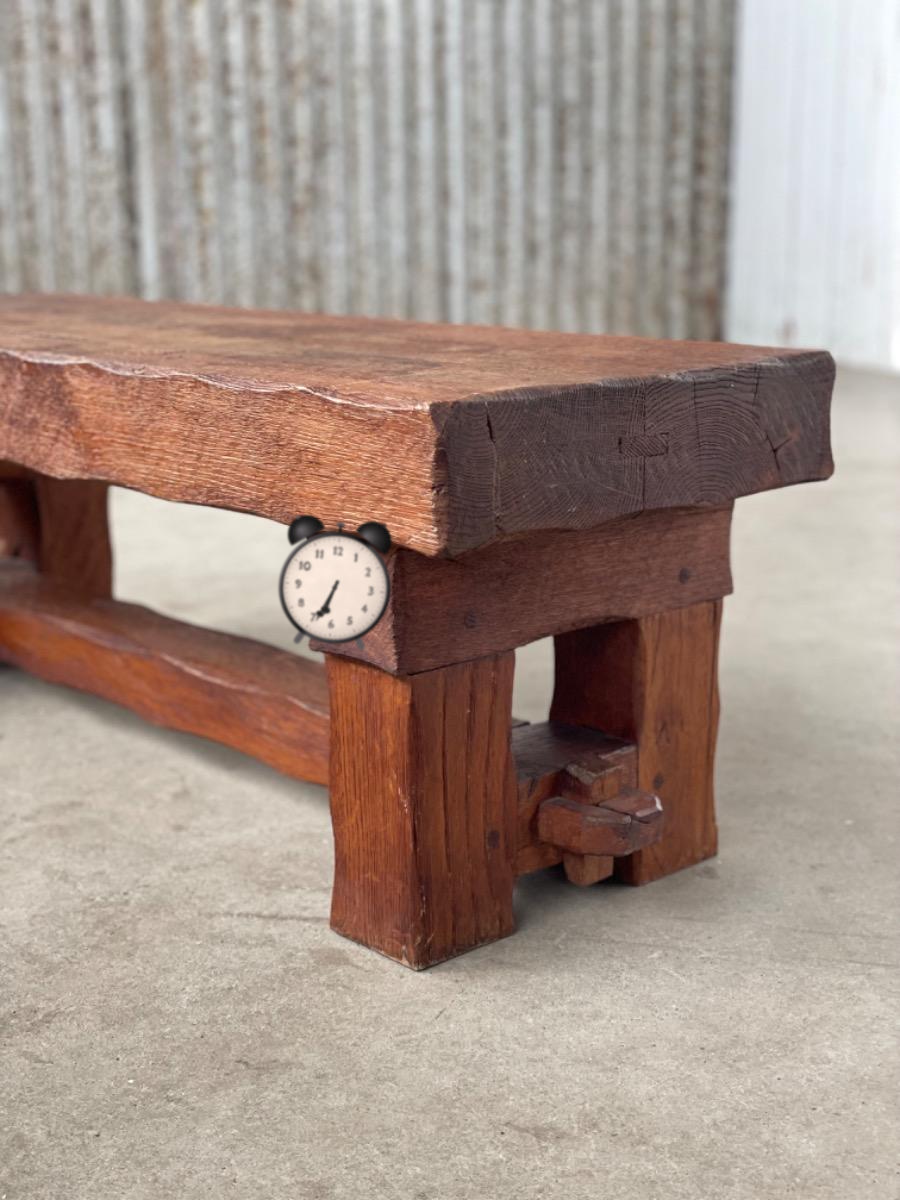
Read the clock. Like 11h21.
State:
6h34
